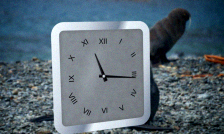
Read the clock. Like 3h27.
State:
11h16
